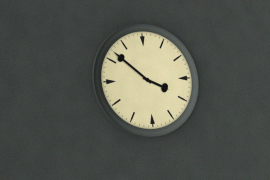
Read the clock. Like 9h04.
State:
3h52
